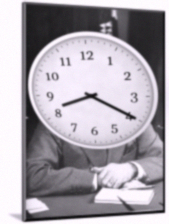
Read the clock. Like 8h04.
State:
8h20
